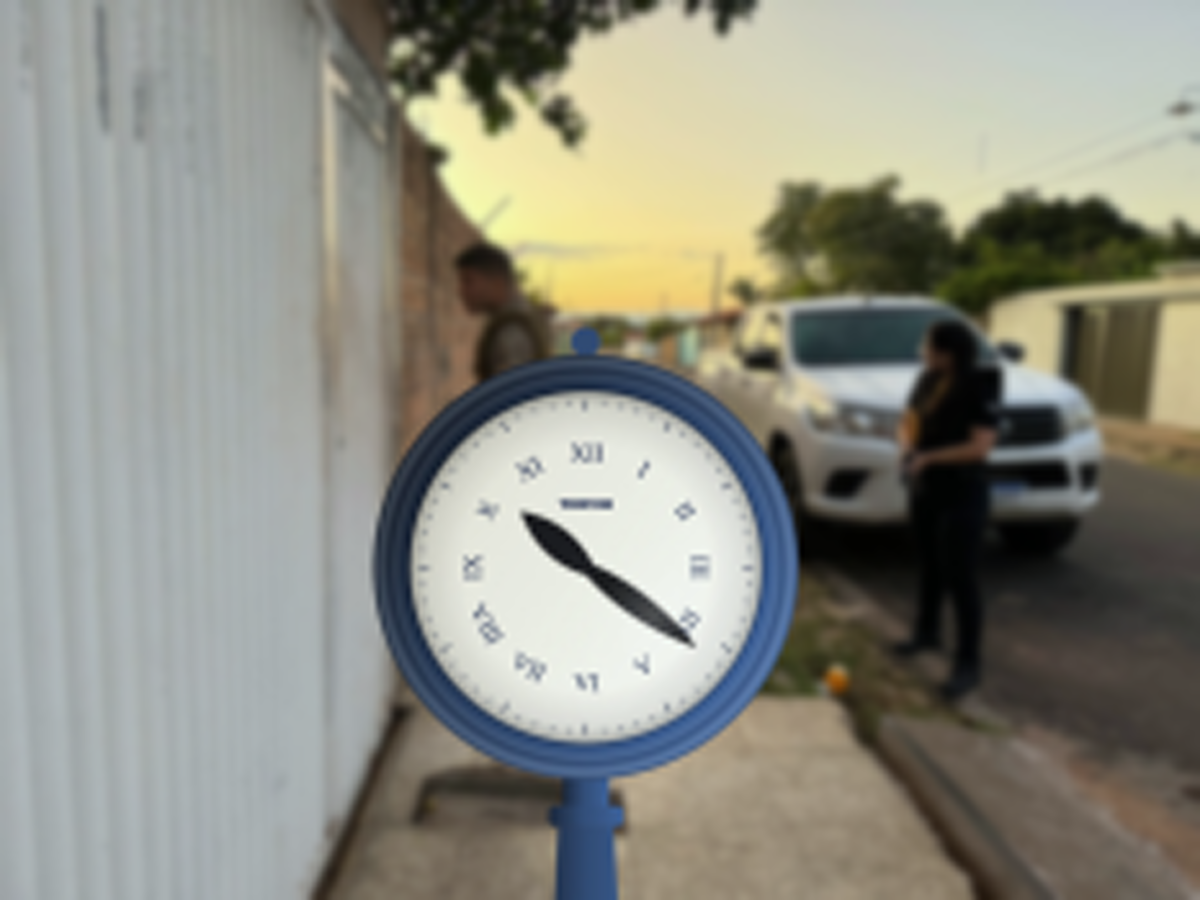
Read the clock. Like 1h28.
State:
10h21
